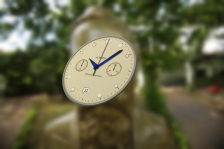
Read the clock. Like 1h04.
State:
10h07
